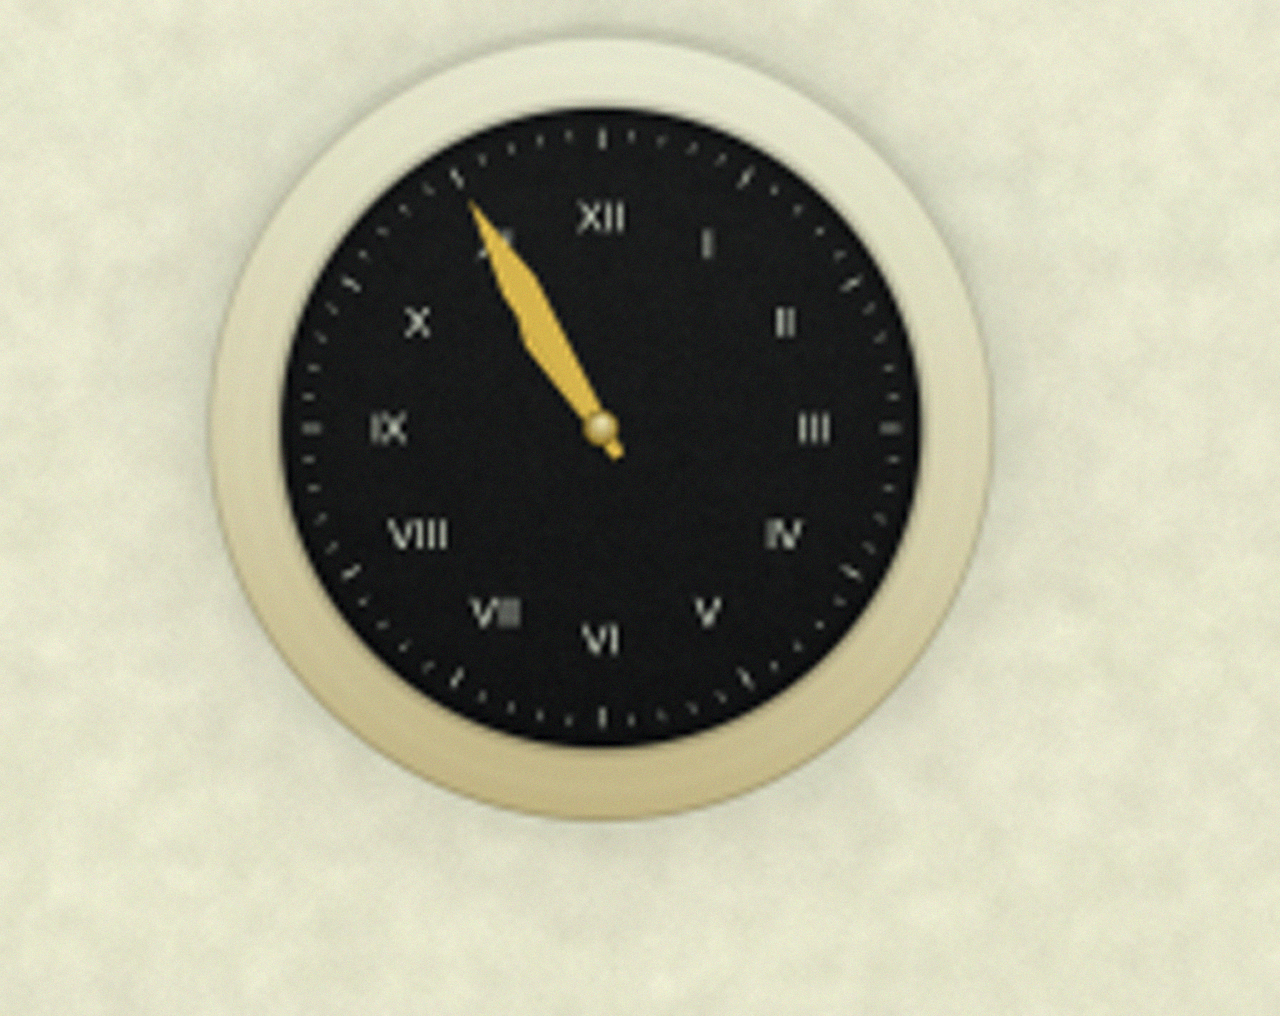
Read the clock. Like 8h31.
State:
10h55
